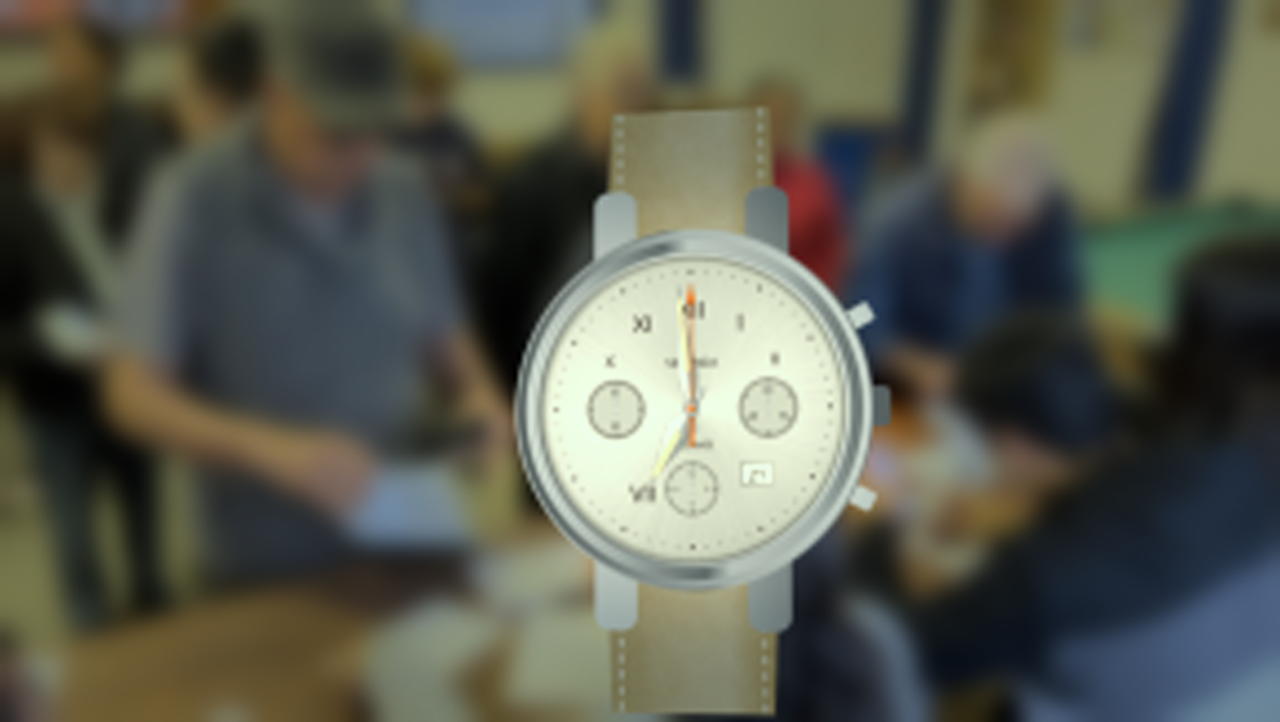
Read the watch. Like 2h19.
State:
6h59
